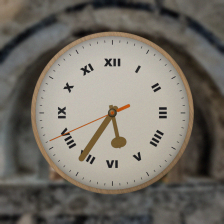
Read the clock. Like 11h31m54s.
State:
5h35m41s
